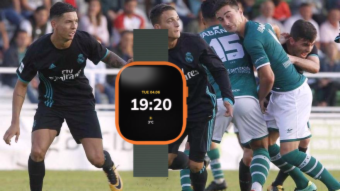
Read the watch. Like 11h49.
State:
19h20
